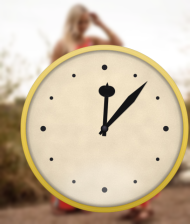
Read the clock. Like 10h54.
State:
12h07
